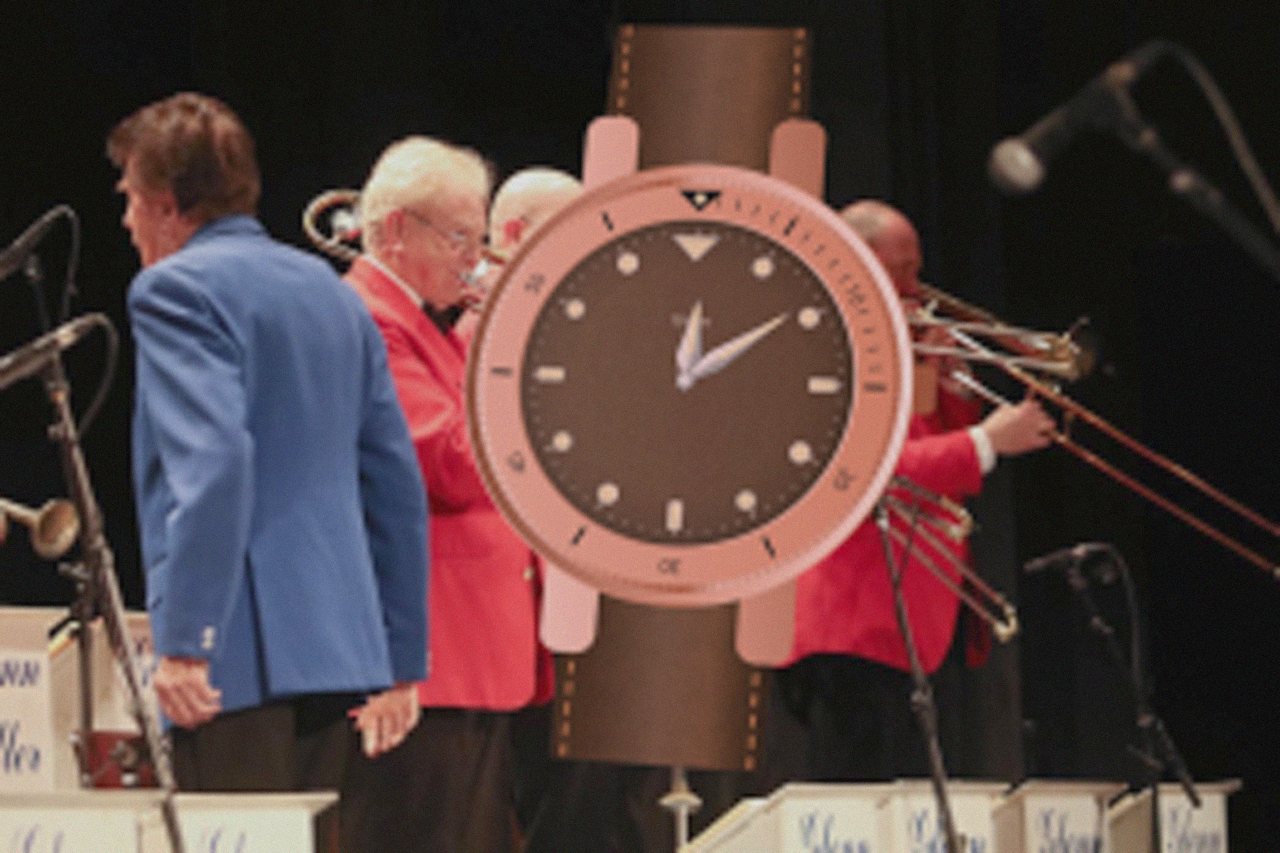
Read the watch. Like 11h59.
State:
12h09
